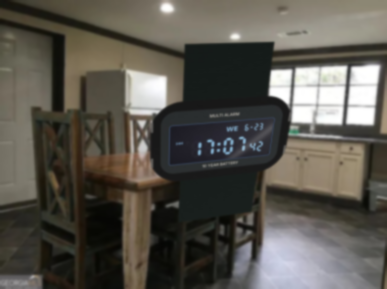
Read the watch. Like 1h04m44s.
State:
17h07m42s
